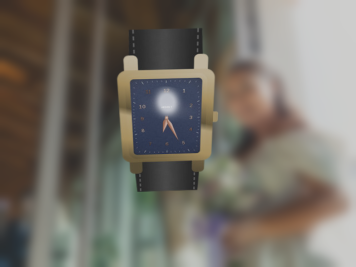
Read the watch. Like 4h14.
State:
6h26
